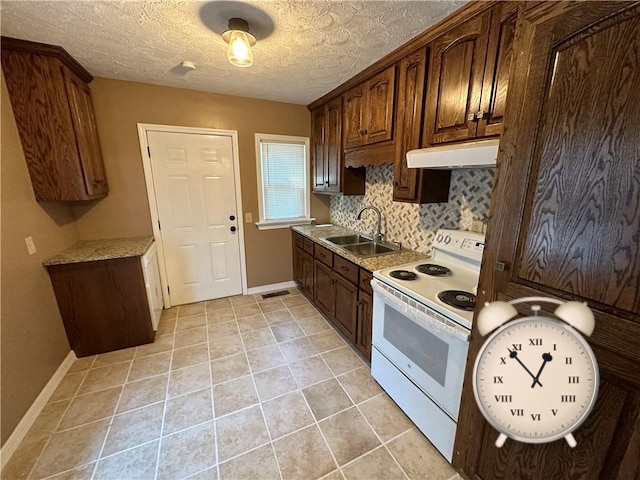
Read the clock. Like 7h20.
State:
12h53
